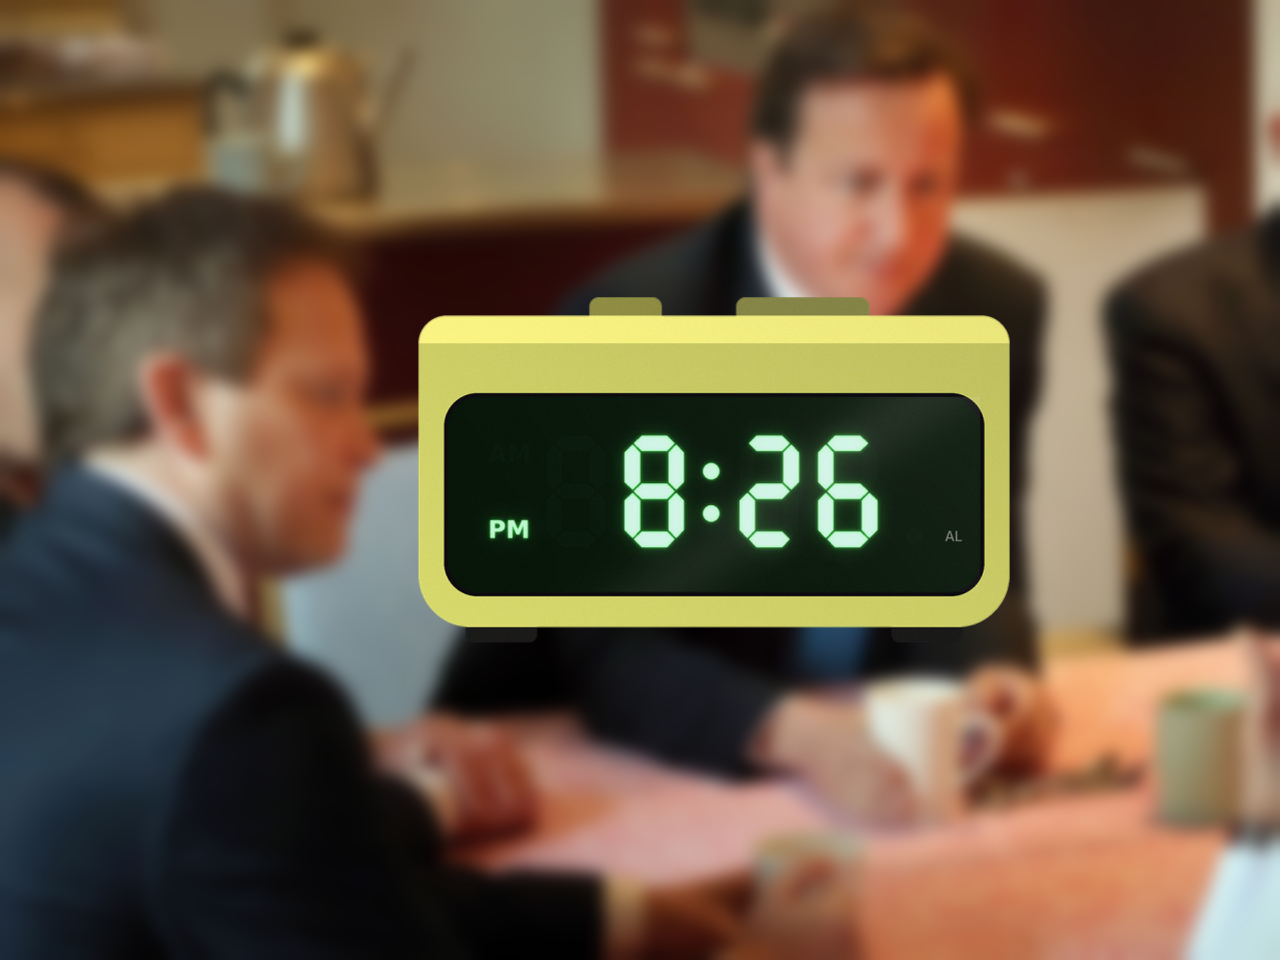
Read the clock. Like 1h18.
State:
8h26
